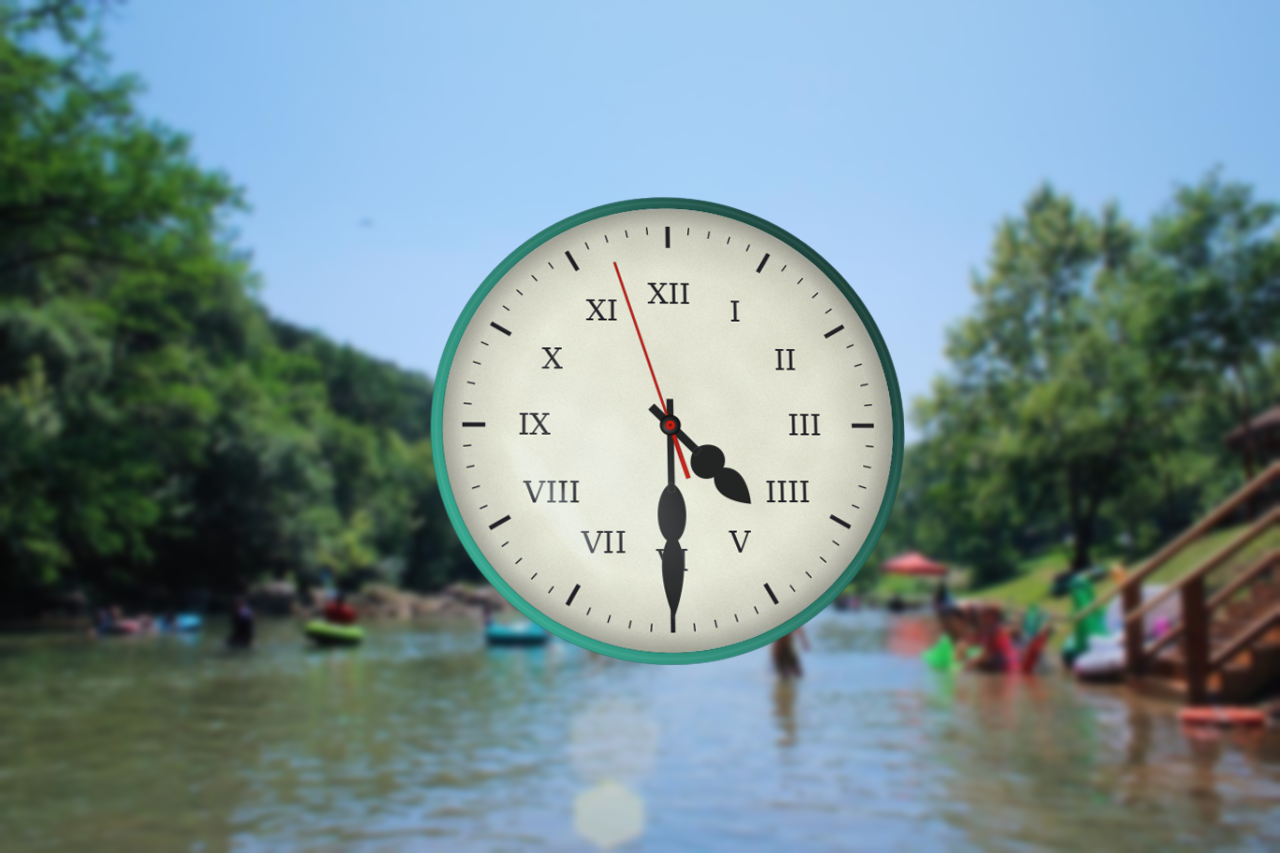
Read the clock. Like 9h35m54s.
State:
4h29m57s
